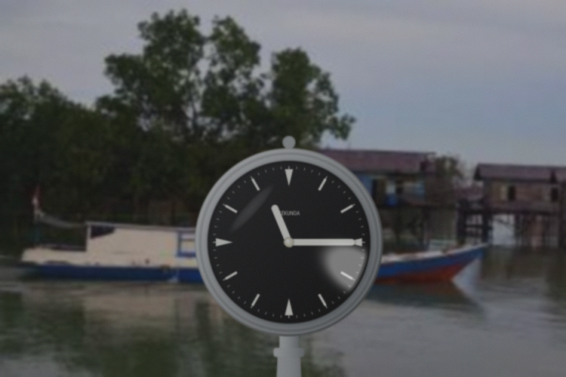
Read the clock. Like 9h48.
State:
11h15
